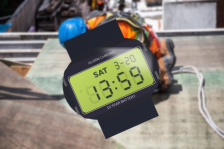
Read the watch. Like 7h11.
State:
13h59
